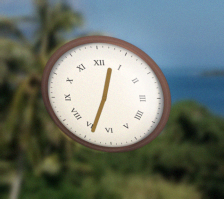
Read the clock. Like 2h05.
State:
12h34
